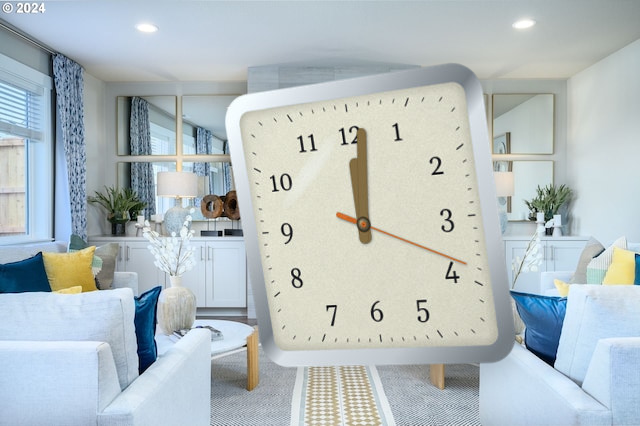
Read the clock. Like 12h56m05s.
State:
12h01m19s
